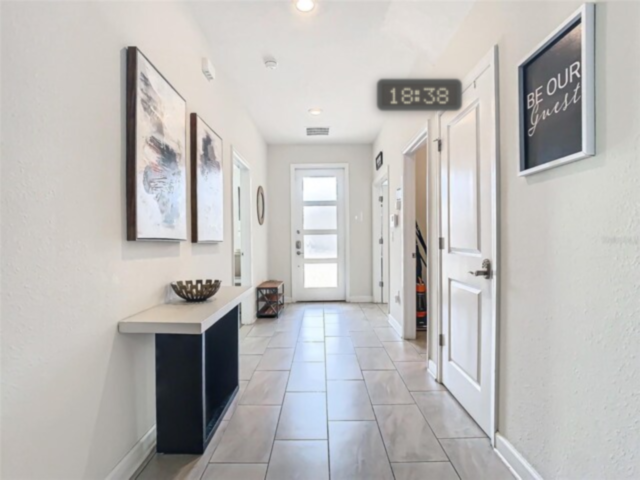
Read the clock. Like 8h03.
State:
18h38
